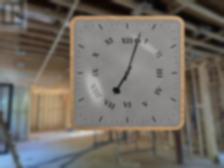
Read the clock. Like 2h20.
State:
7h03
